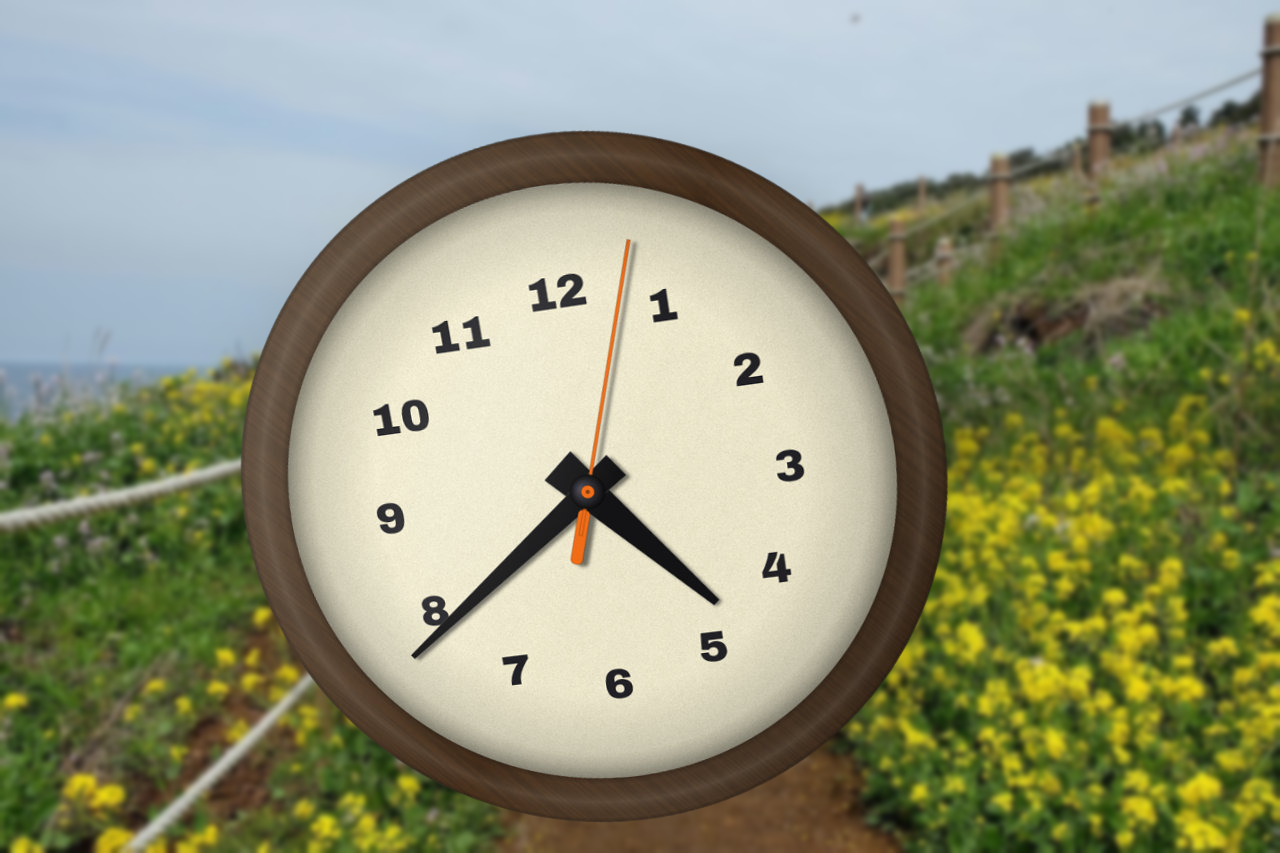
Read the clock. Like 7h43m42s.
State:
4h39m03s
